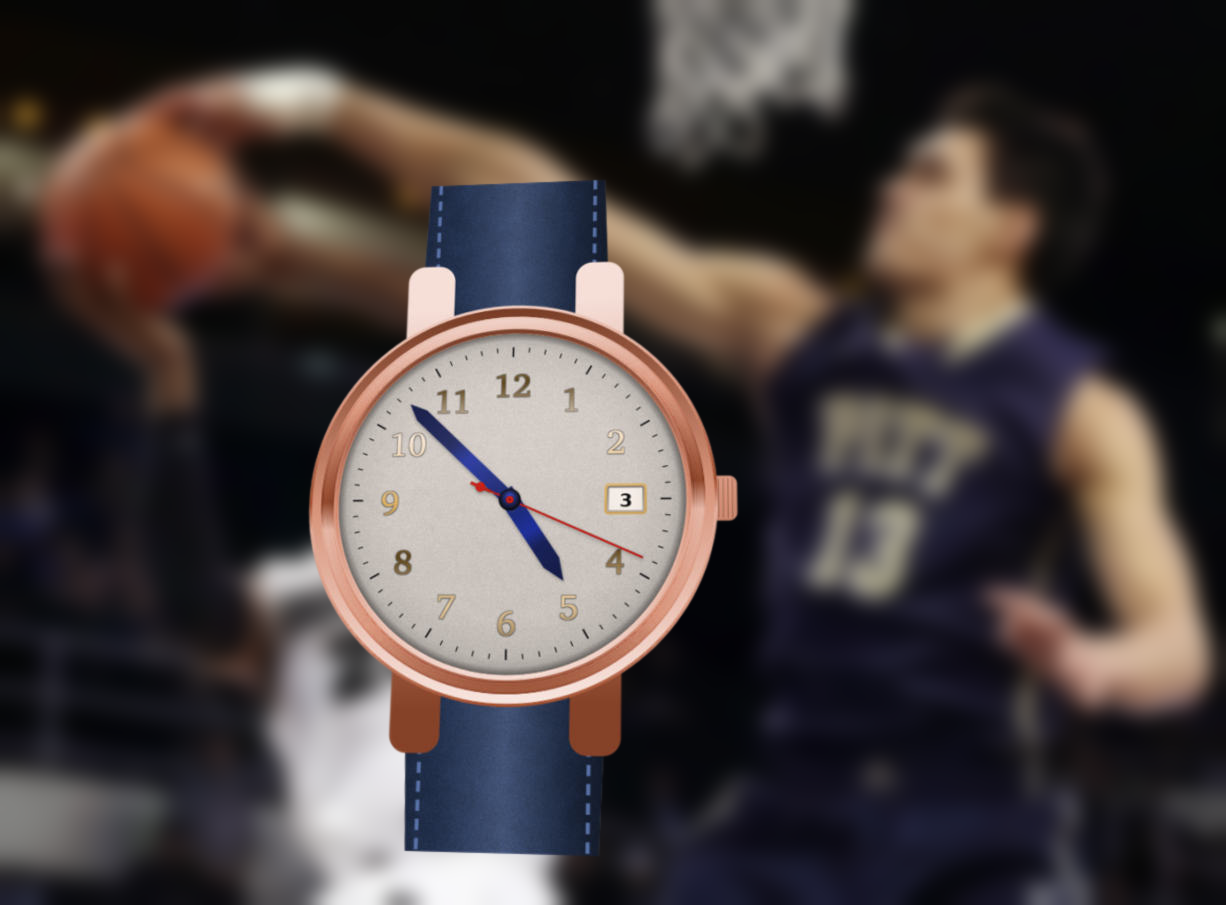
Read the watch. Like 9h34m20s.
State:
4h52m19s
